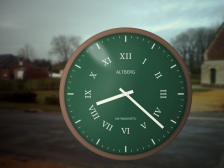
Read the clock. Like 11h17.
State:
8h22
